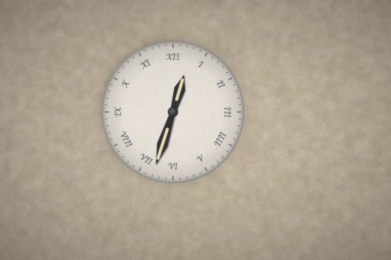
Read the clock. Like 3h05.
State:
12h33
